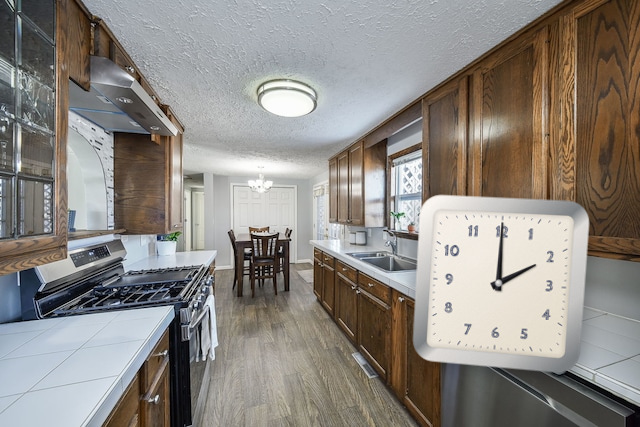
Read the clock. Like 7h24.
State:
2h00
